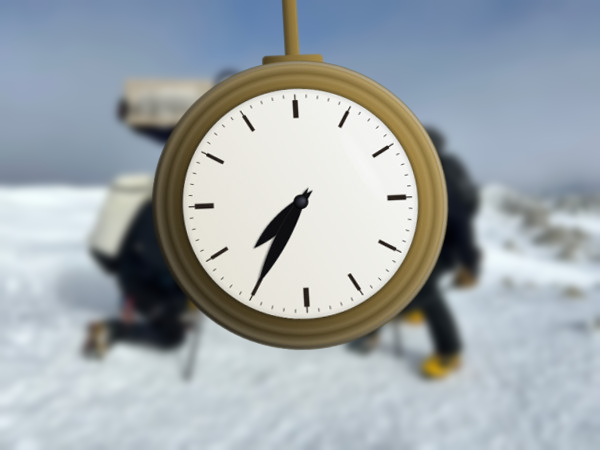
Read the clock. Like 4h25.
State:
7h35
